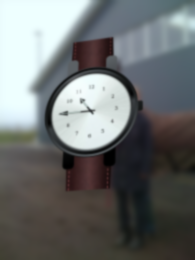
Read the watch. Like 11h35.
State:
10h45
